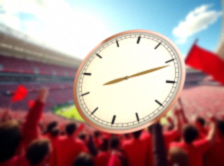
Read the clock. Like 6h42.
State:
8h11
